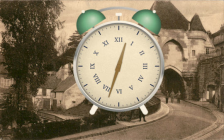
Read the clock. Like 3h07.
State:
12h33
